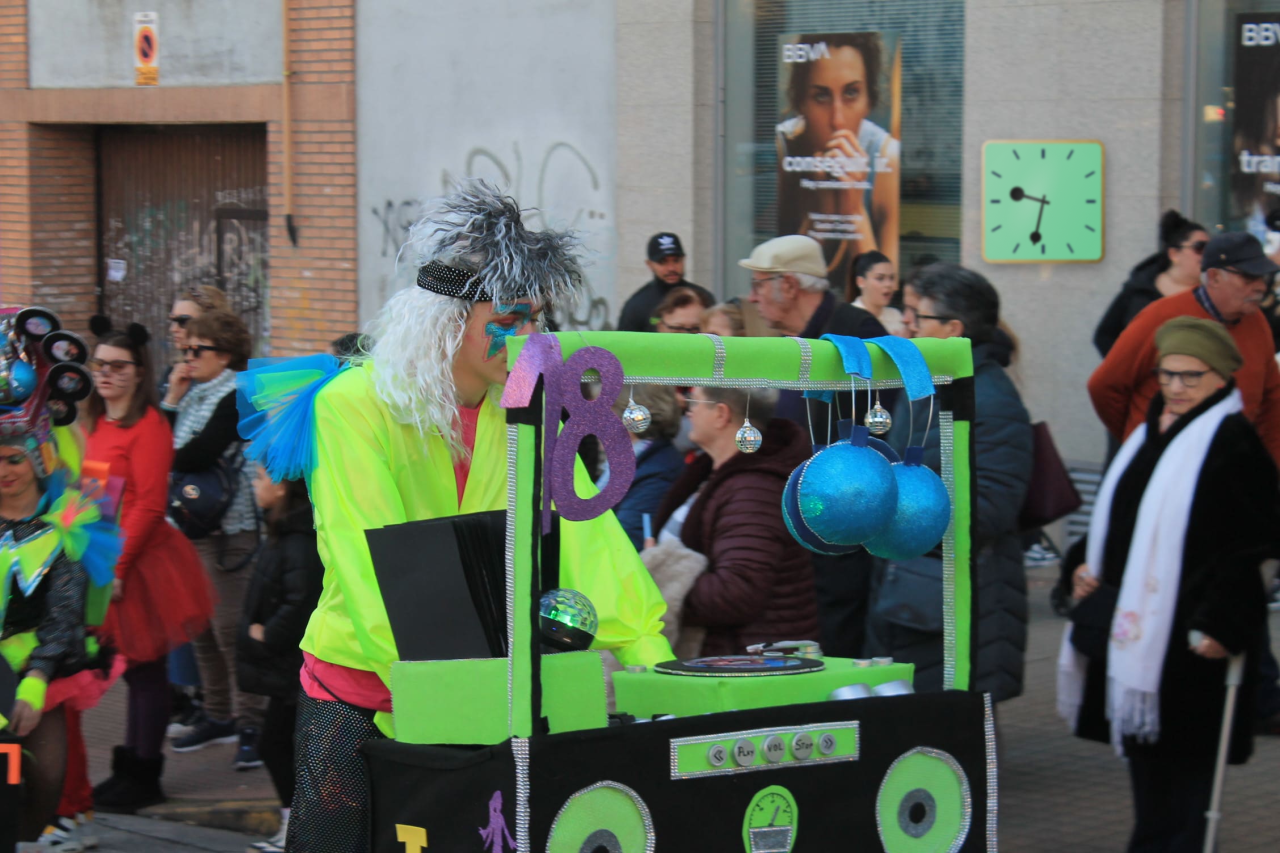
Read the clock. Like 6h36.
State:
9h32
